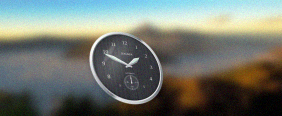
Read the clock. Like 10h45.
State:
1h49
